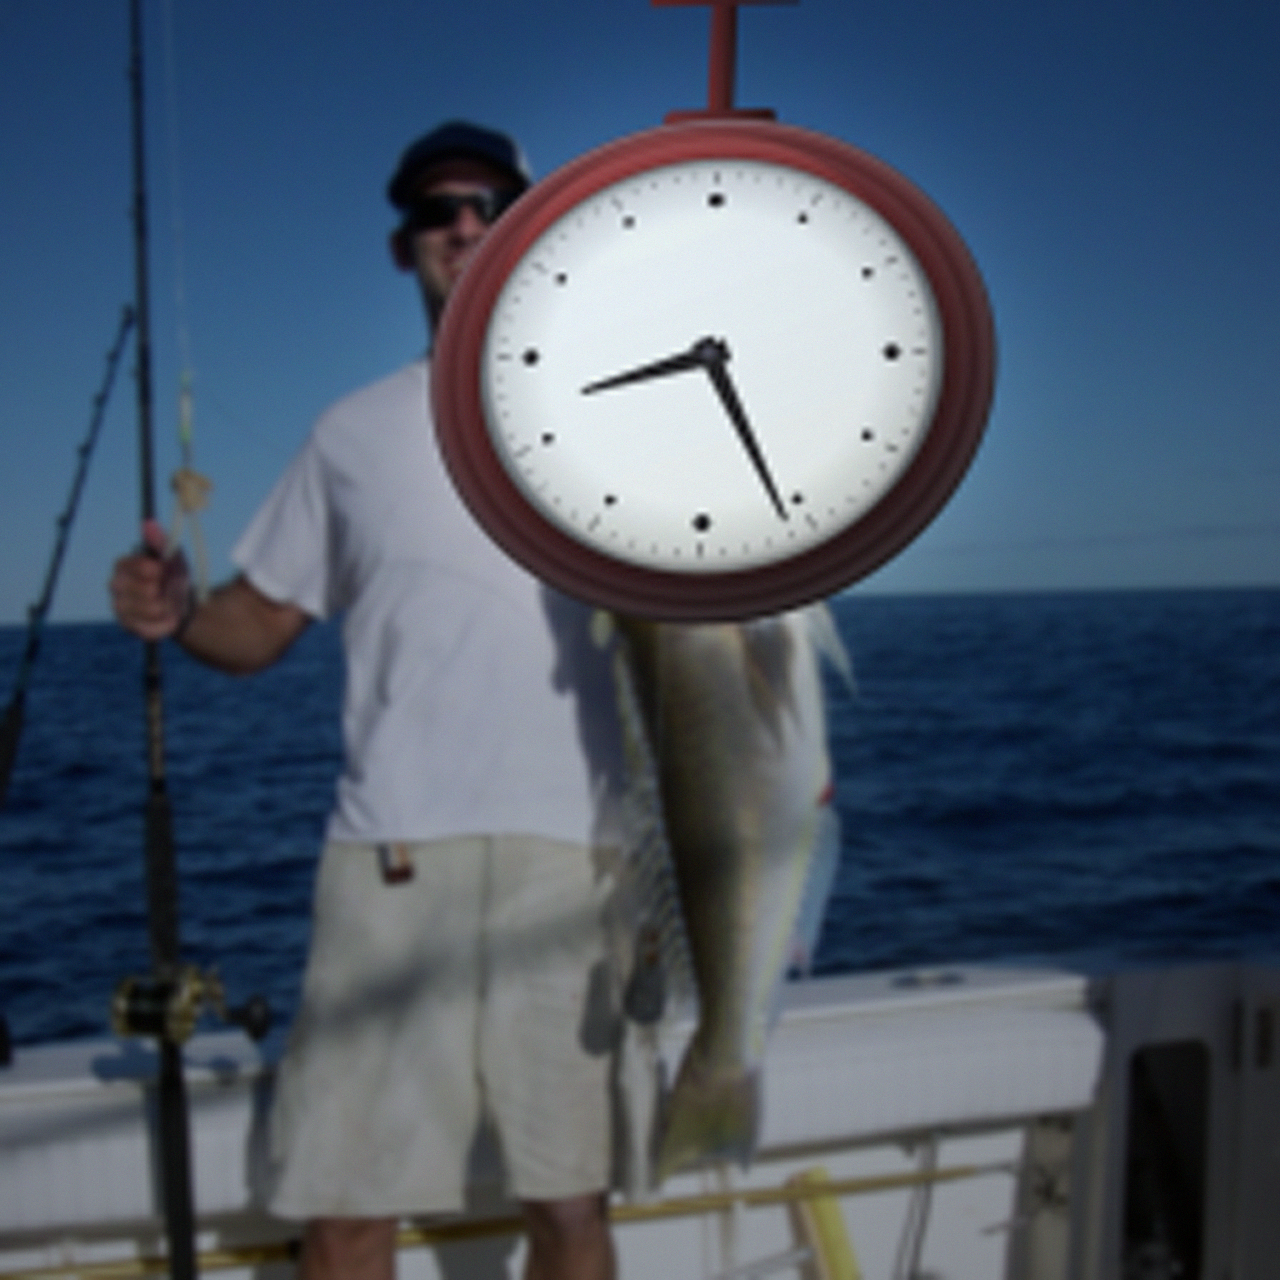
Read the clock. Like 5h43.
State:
8h26
